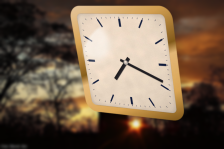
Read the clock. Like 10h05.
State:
7h19
